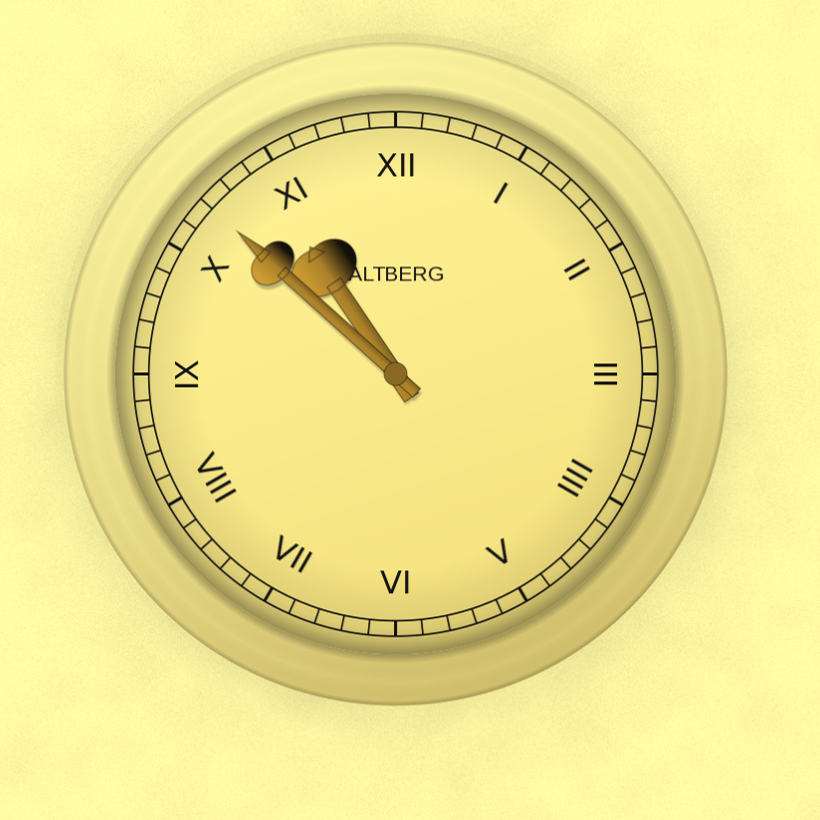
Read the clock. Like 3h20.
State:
10h52
